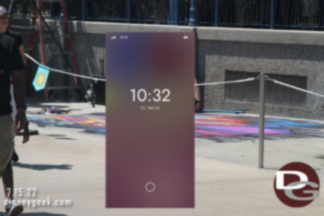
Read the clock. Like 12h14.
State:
10h32
